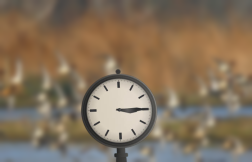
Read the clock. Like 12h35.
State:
3h15
